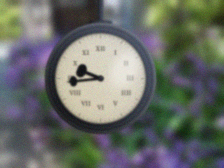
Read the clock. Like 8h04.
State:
9h44
